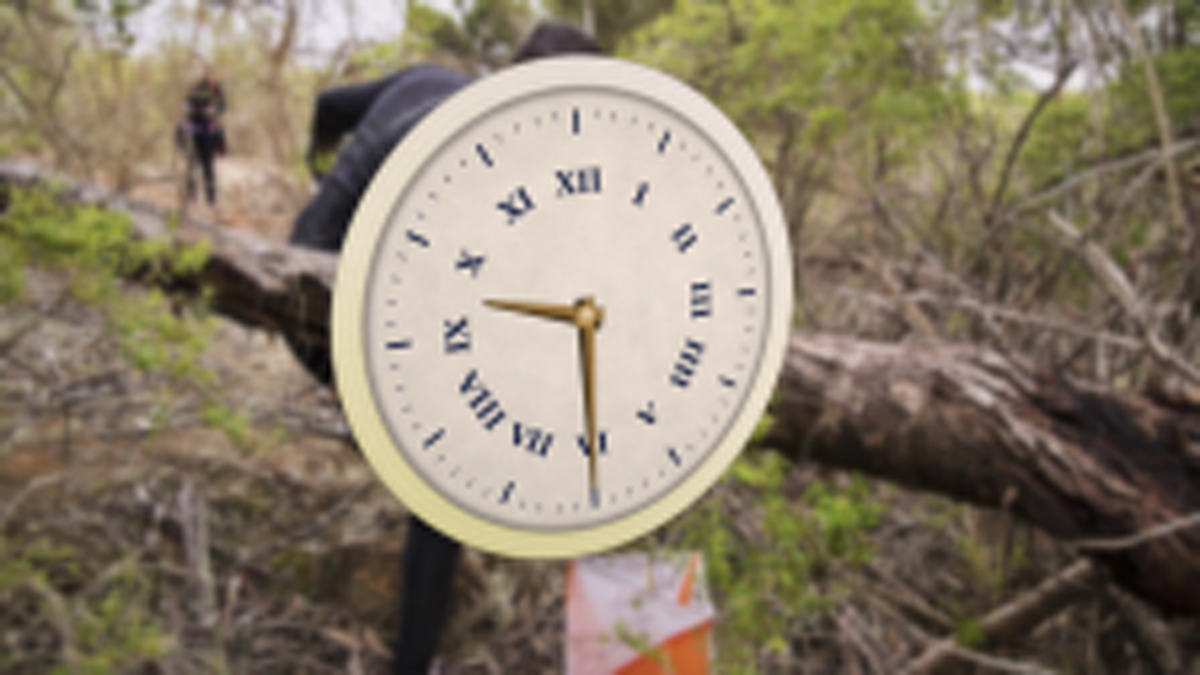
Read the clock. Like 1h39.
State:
9h30
